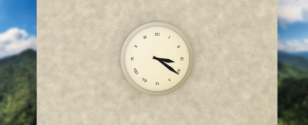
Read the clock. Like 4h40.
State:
3h21
